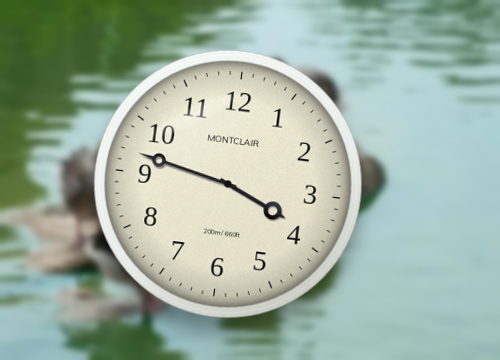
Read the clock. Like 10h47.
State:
3h47
